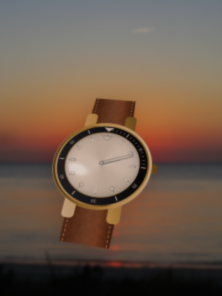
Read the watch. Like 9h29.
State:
2h11
